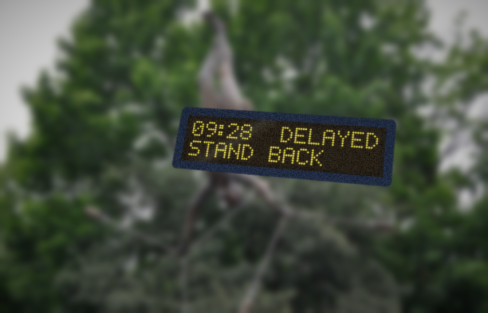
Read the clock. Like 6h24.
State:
9h28
